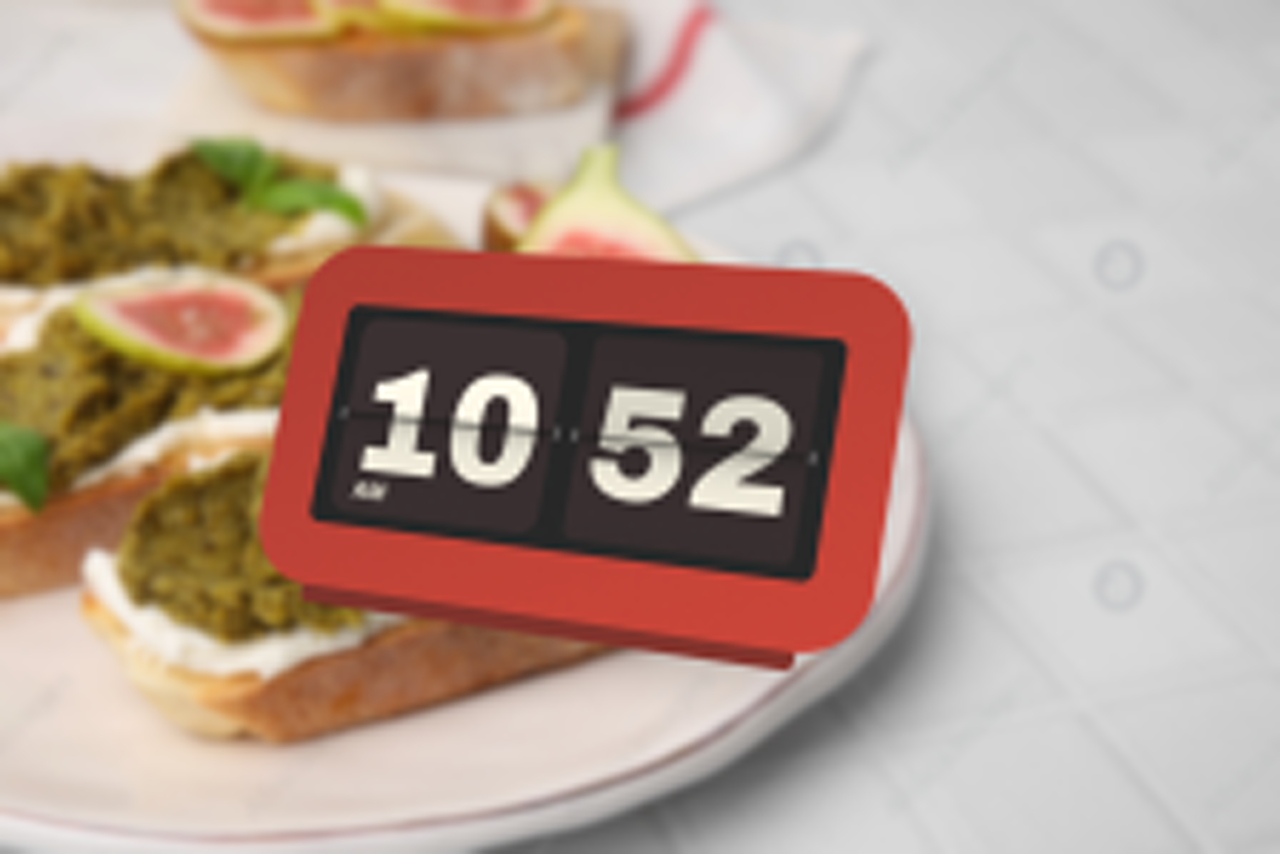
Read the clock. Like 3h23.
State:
10h52
